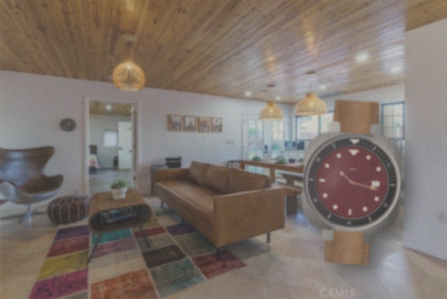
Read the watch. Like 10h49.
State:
10h17
